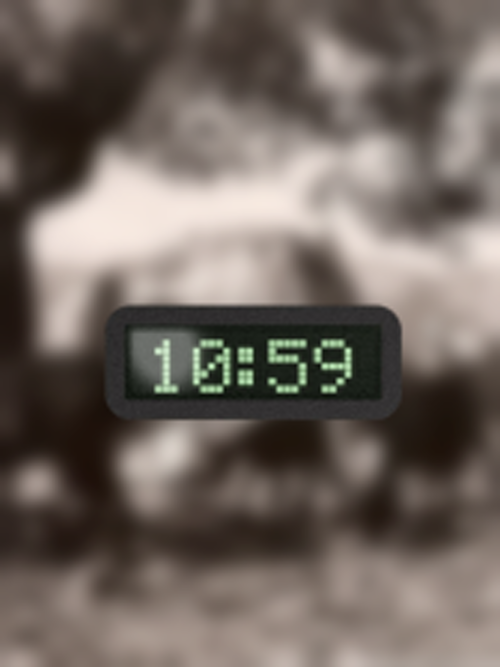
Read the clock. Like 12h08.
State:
10h59
